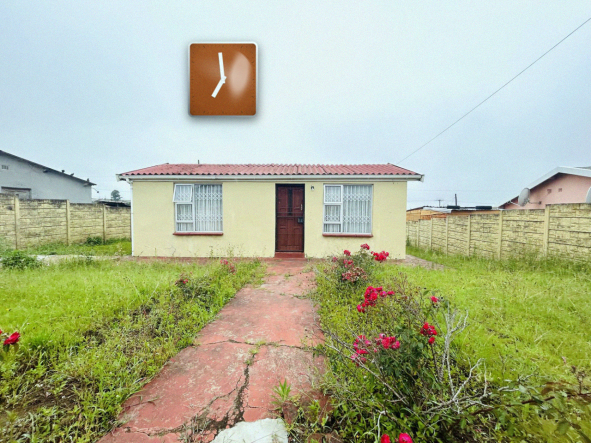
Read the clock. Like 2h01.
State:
6h59
